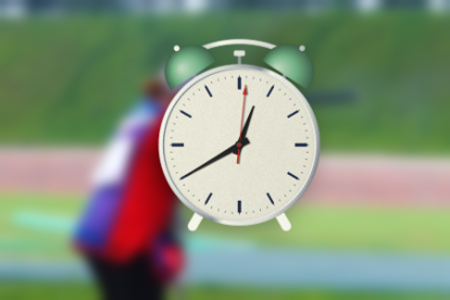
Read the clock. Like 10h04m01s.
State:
12h40m01s
